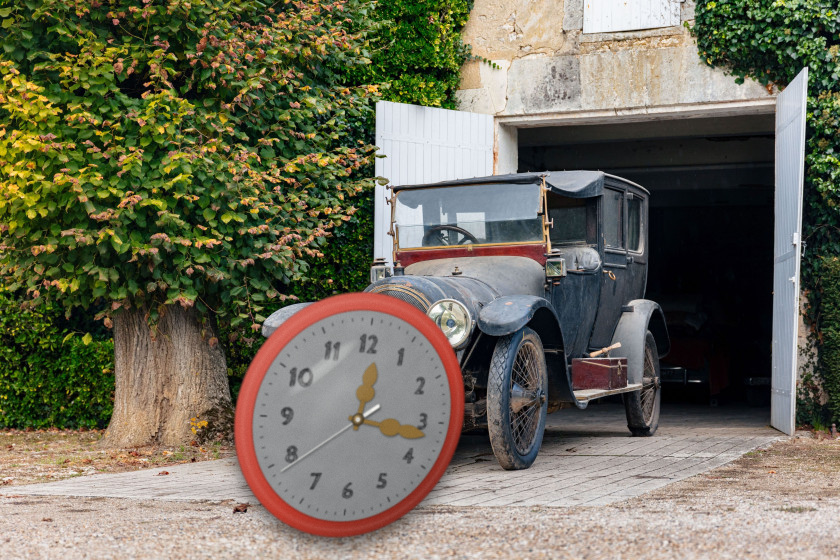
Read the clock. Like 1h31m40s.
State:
12h16m39s
